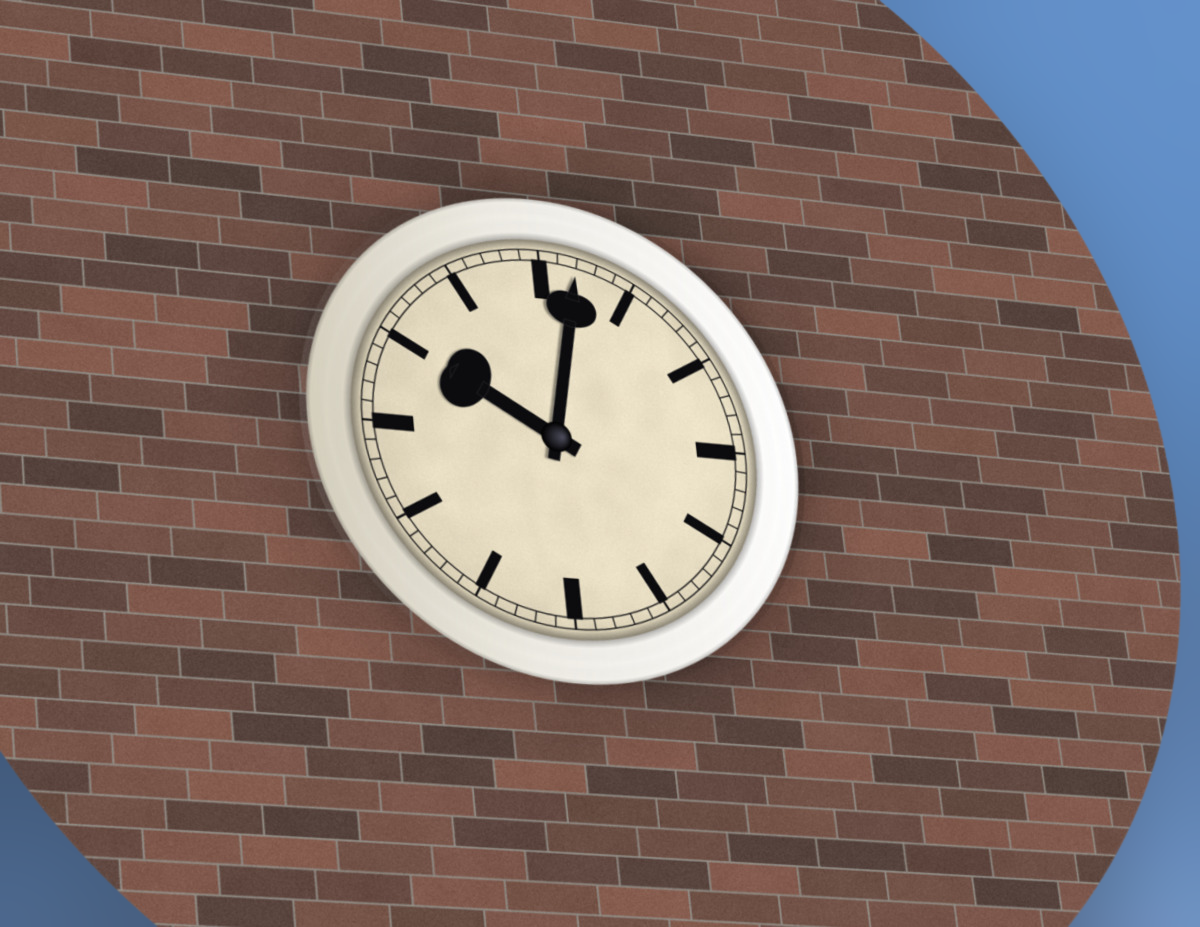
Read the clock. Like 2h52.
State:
10h02
